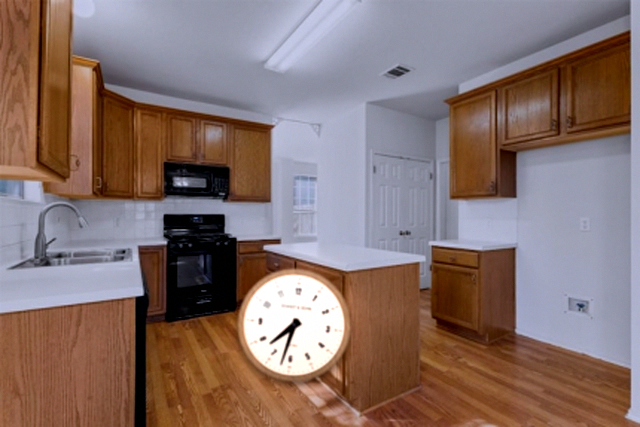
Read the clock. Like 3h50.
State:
7h32
